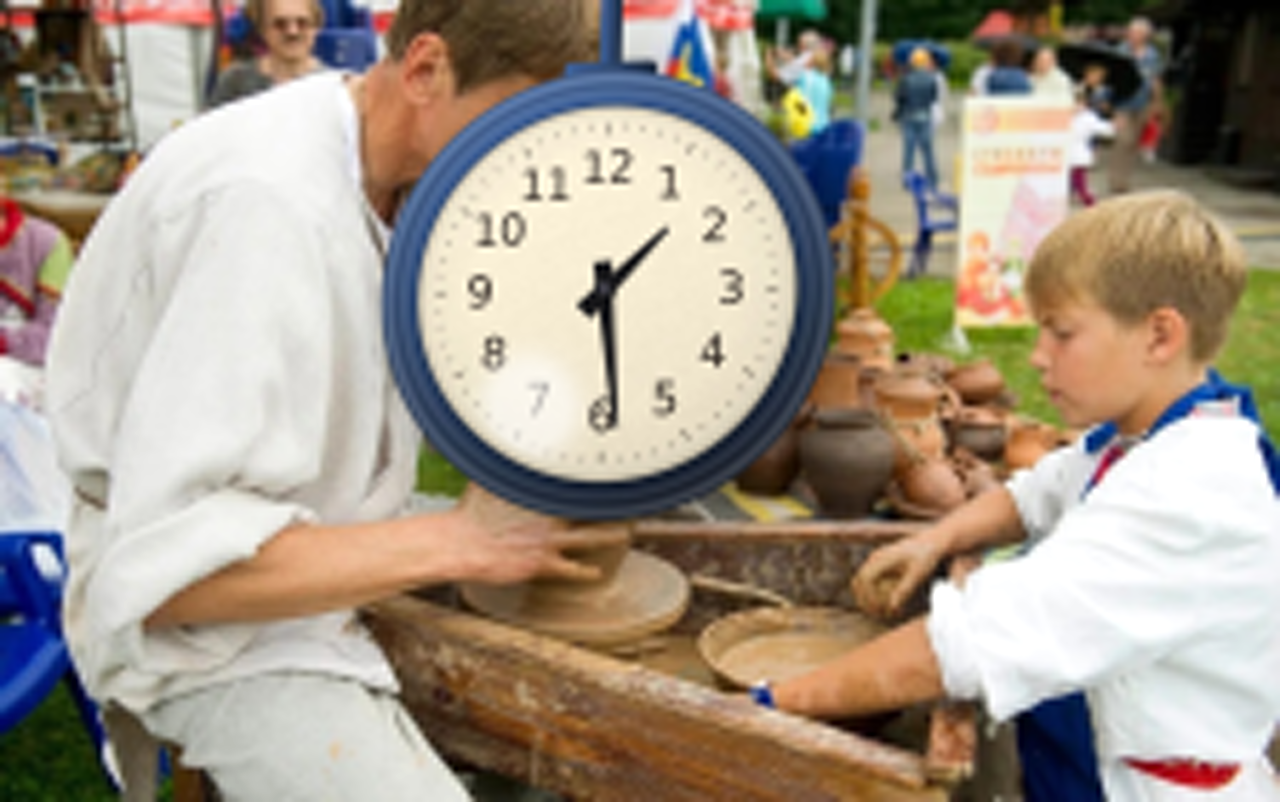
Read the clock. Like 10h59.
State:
1h29
